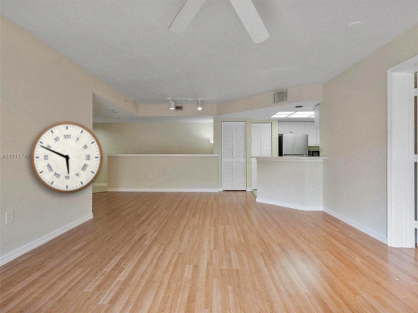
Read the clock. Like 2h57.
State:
5h49
